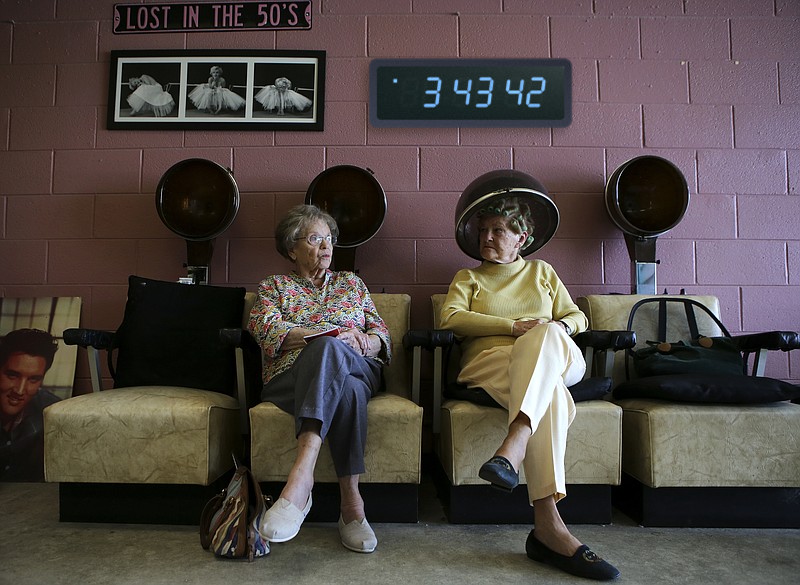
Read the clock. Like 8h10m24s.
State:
3h43m42s
